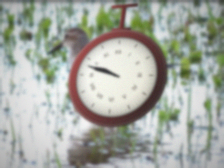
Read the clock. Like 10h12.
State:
9h48
